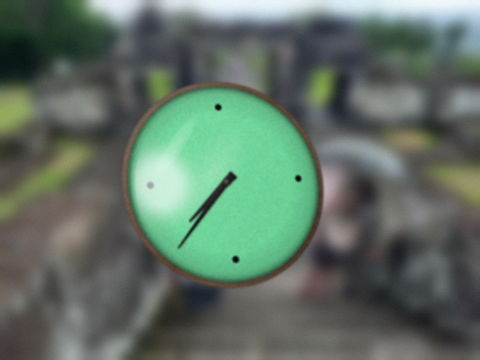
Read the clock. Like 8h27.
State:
7h37
